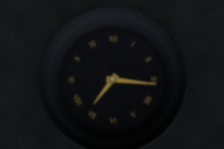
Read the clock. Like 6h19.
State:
7h16
